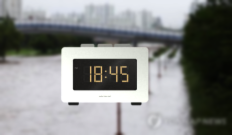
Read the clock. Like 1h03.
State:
18h45
